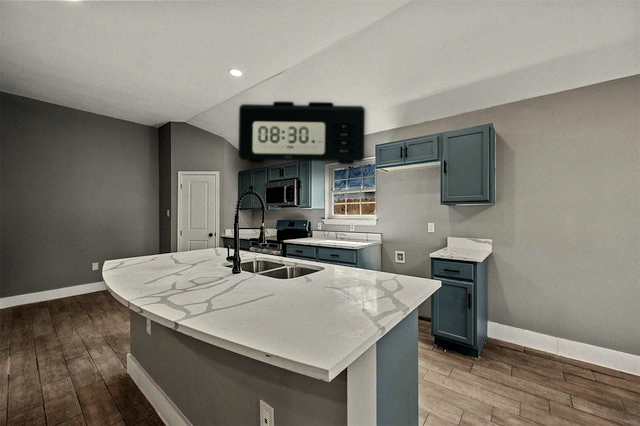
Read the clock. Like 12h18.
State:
8h30
